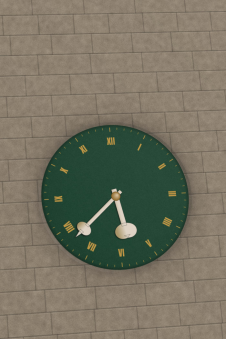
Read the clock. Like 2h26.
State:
5h38
